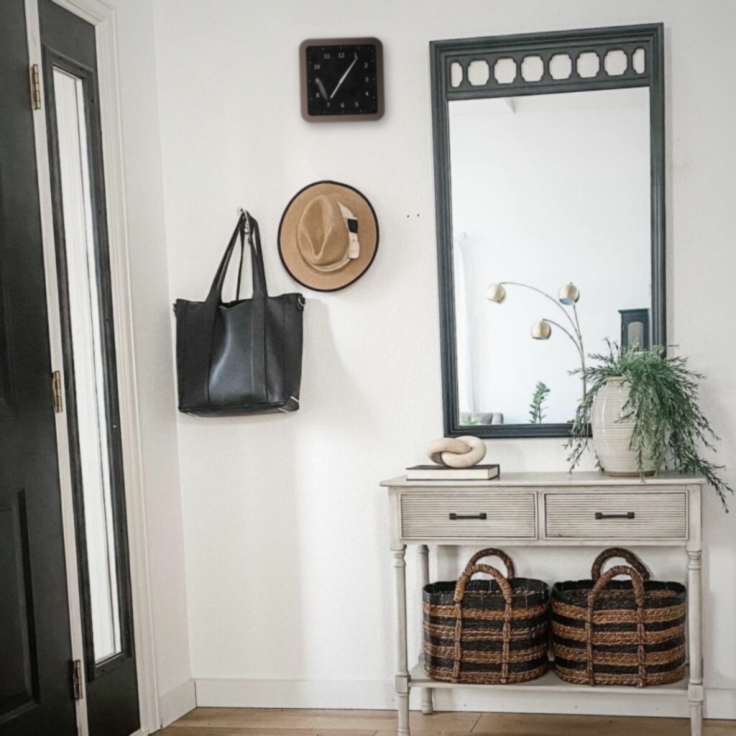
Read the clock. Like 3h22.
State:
7h06
